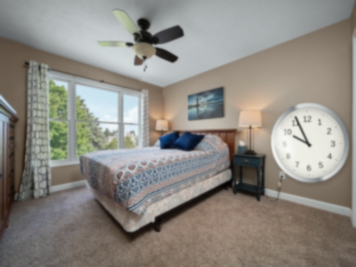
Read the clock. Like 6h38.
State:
9h56
